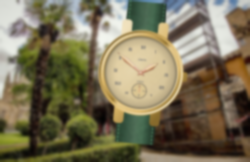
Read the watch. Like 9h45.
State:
1h51
